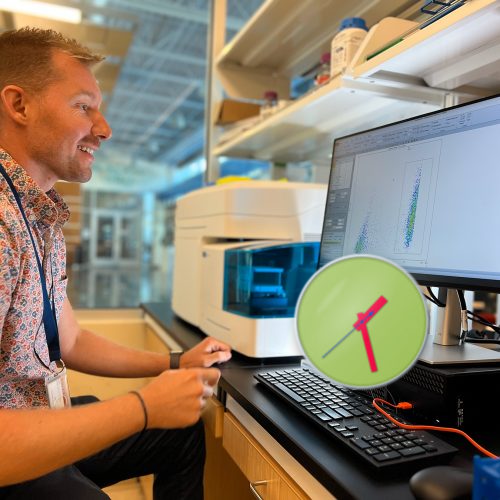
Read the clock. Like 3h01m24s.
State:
1h27m38s
